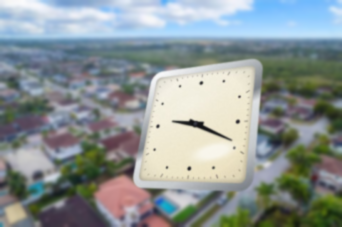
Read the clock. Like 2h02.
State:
9h19
